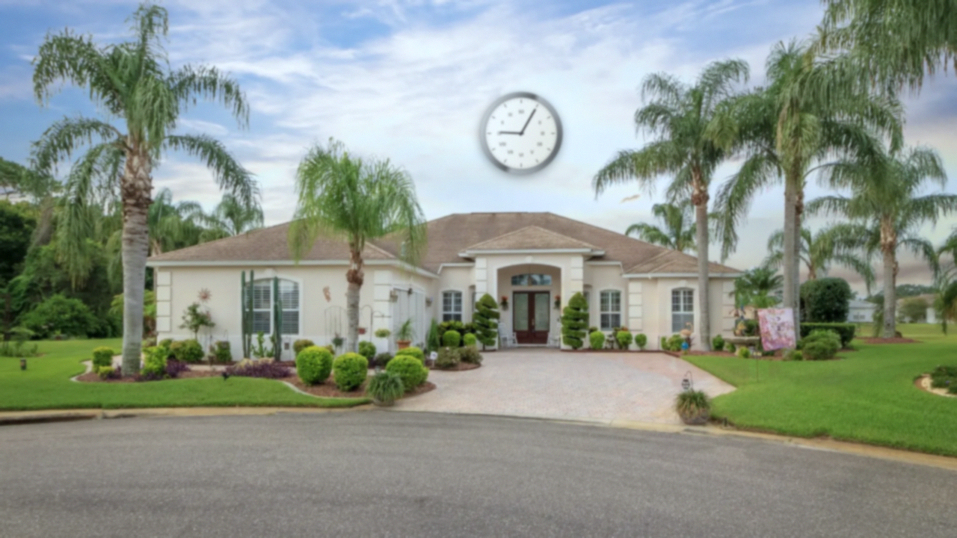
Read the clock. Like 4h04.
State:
9h05
